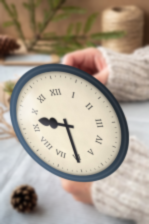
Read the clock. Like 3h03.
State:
9h30
